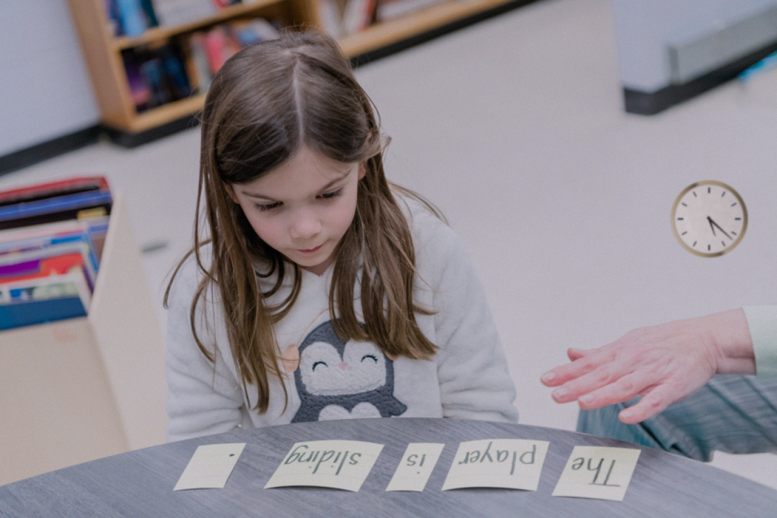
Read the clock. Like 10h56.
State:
5h22
